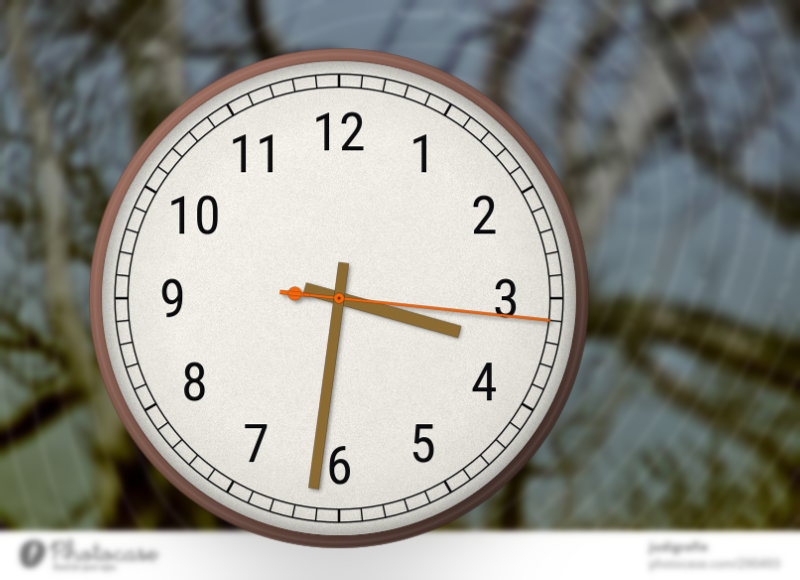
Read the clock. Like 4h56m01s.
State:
3h31m16s
